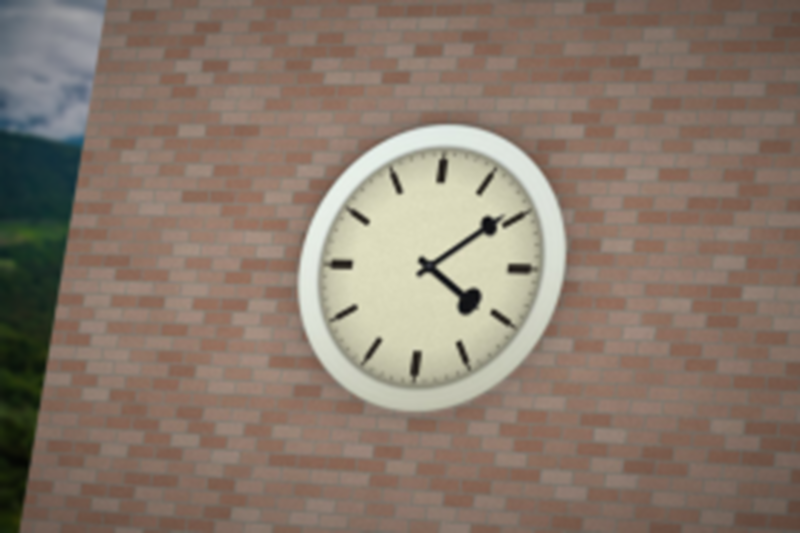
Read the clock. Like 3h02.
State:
4h09
